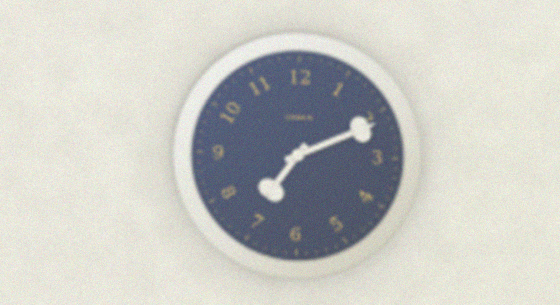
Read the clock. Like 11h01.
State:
7h11
